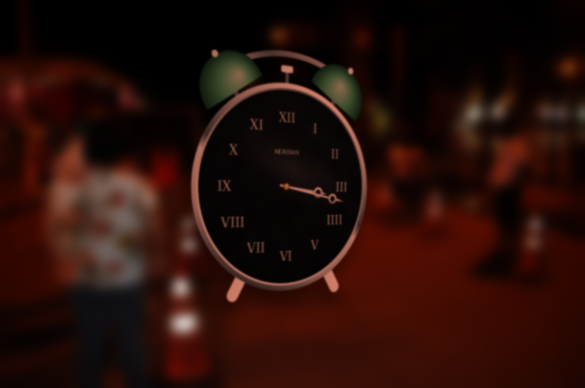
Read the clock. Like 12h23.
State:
3h17
